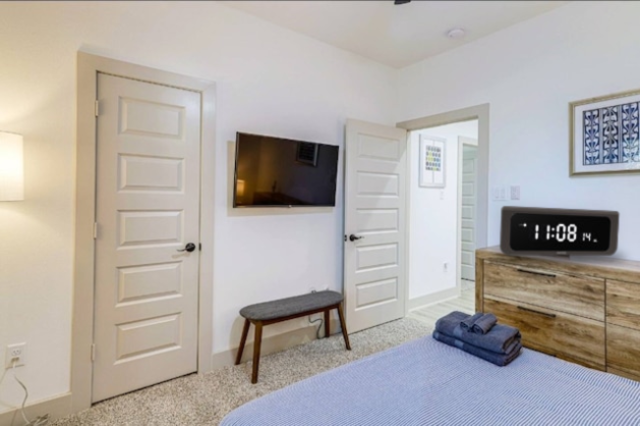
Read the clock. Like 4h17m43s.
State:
11h08m14s
